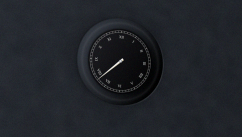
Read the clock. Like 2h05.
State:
7h38
